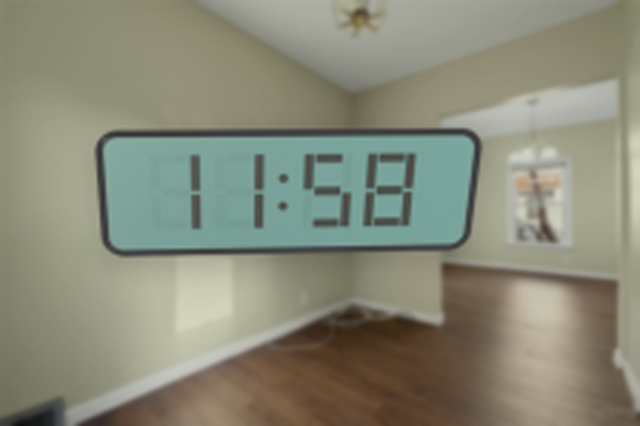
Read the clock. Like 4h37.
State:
11h58
